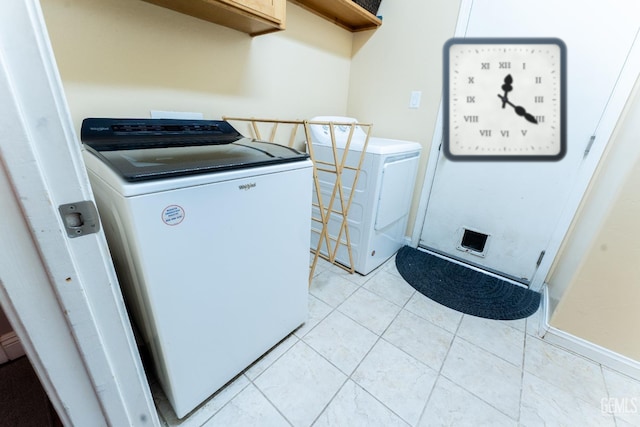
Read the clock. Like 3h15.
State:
12h21
